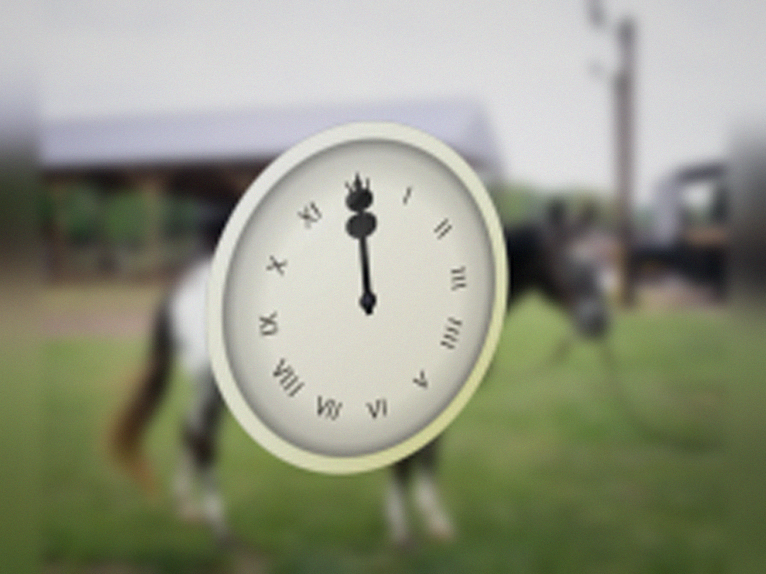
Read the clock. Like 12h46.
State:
12h00
